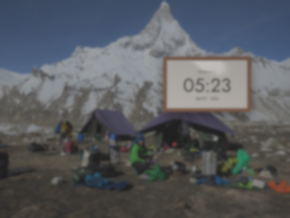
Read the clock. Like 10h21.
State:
5h23
